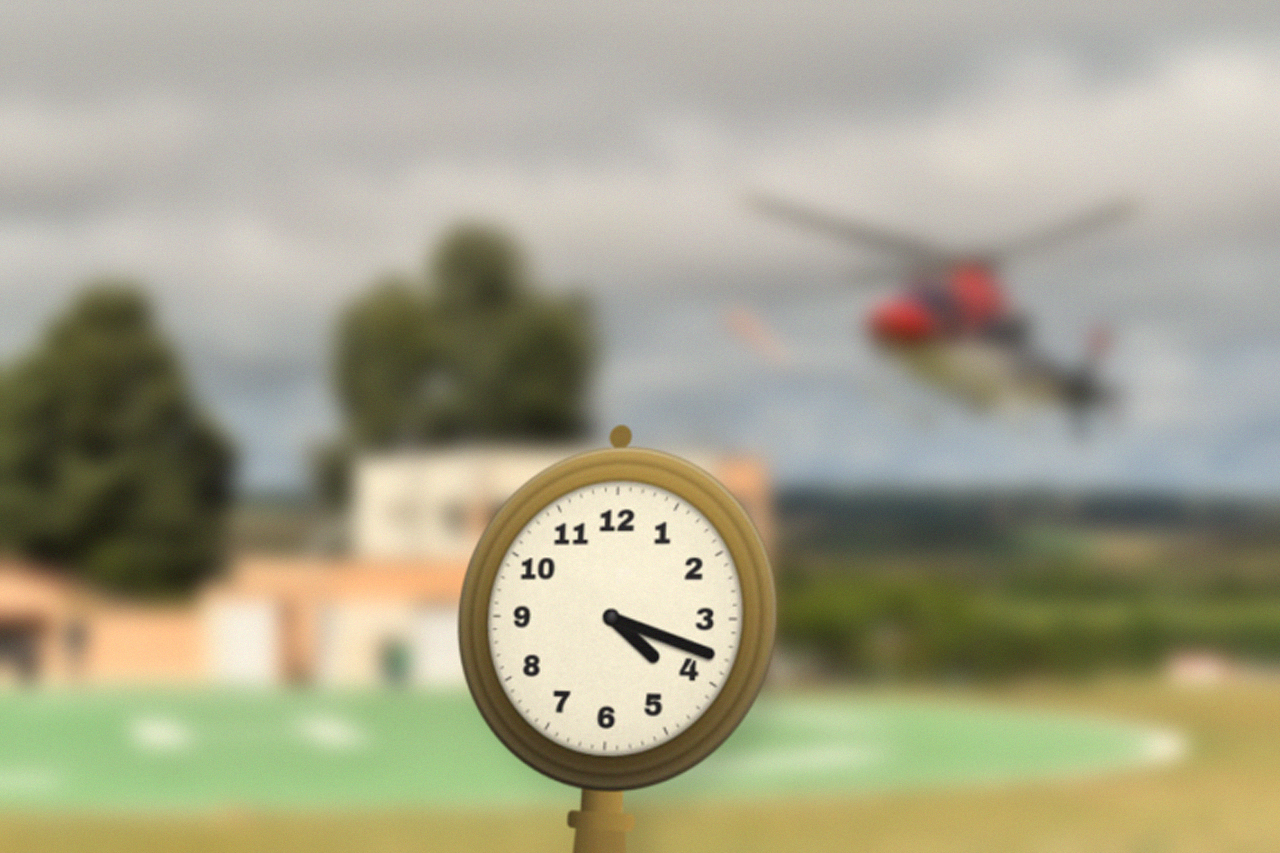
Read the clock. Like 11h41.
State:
4h18
